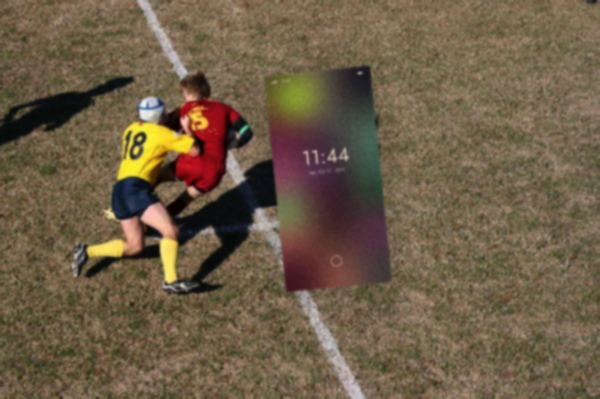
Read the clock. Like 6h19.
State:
11h44
